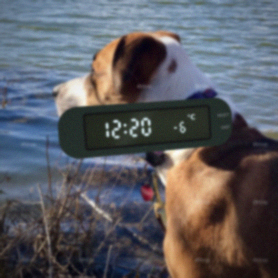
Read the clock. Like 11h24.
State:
12h20
